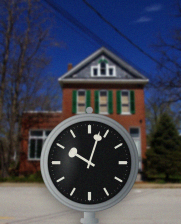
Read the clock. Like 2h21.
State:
10h03
